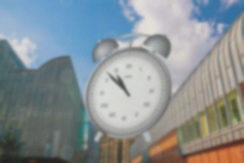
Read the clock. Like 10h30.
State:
10h52
